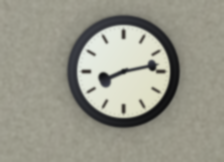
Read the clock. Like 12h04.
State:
8h13
